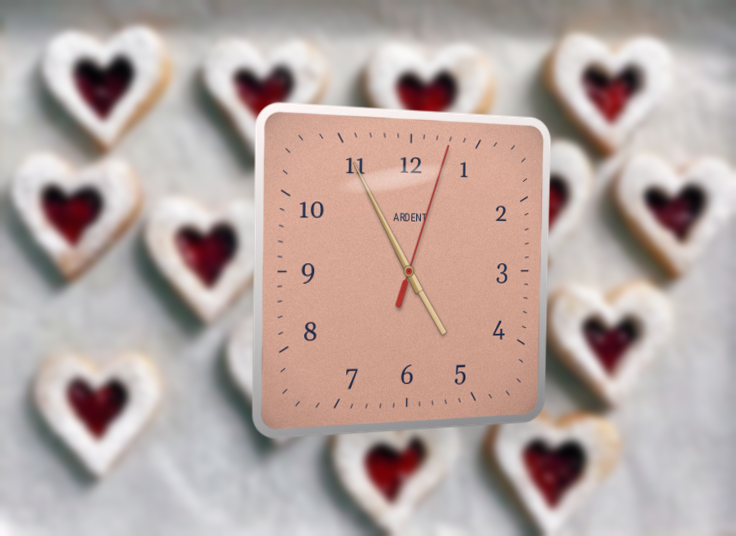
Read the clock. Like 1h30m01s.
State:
4h55m03s
